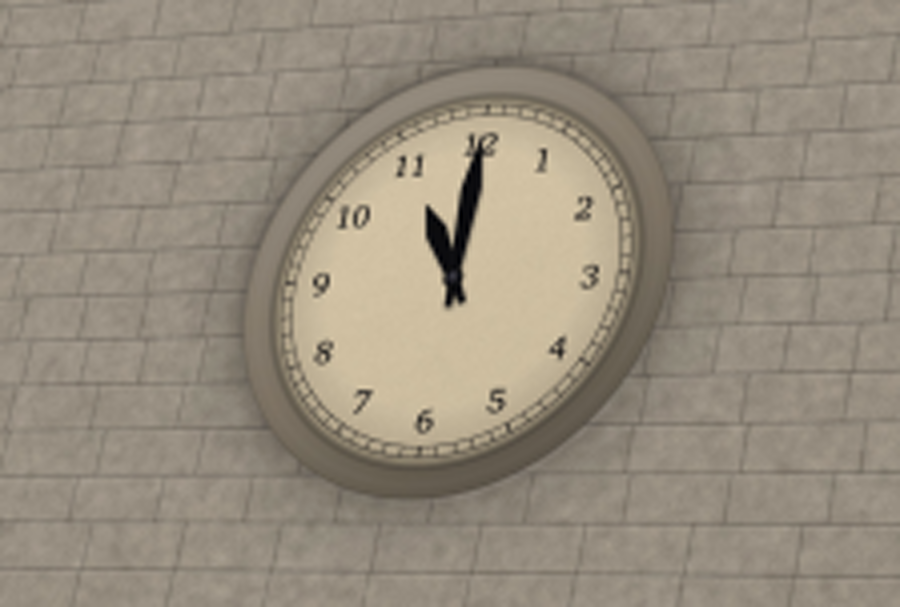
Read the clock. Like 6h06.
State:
11h00
